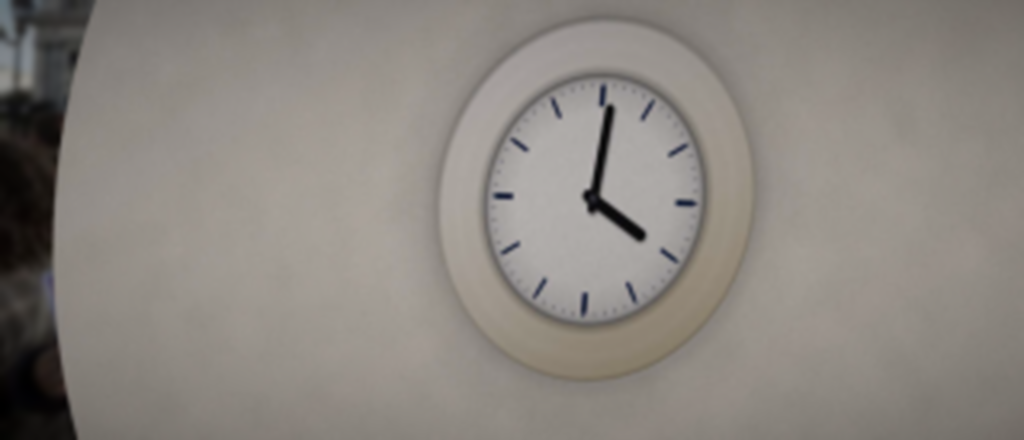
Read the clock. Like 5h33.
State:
4h01
